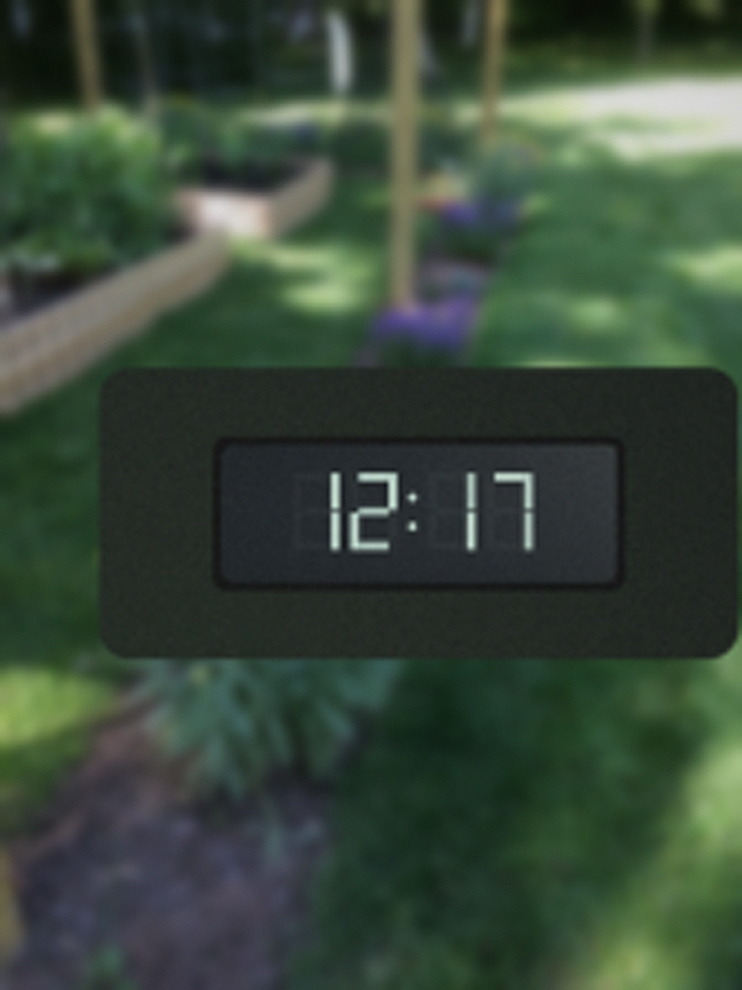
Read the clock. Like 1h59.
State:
12h17
